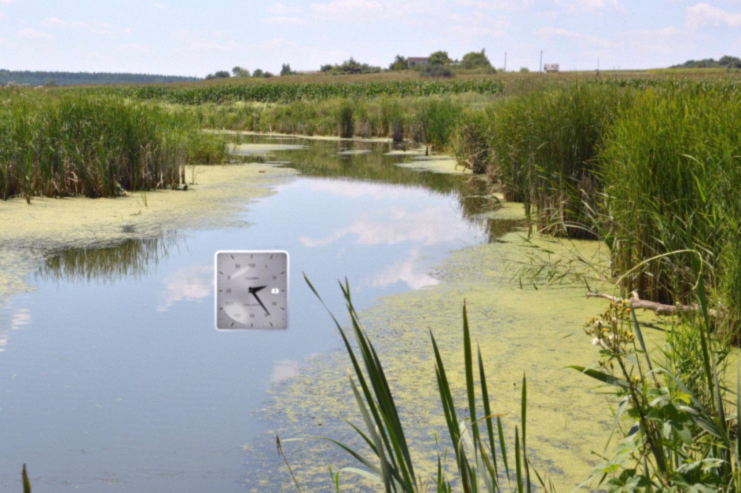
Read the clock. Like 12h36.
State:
2h24
